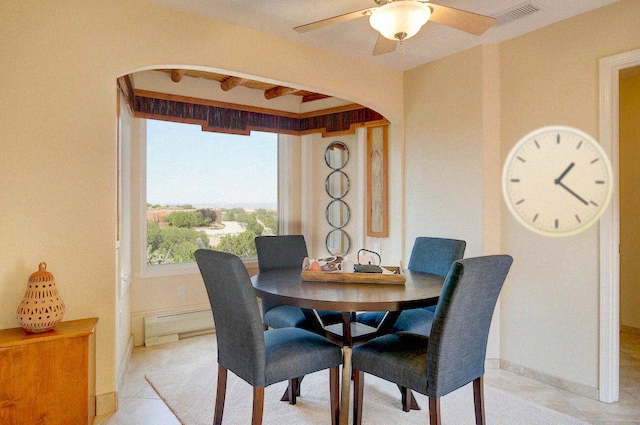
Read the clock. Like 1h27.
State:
1h21
